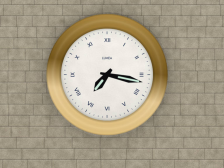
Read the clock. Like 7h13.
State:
7h17
